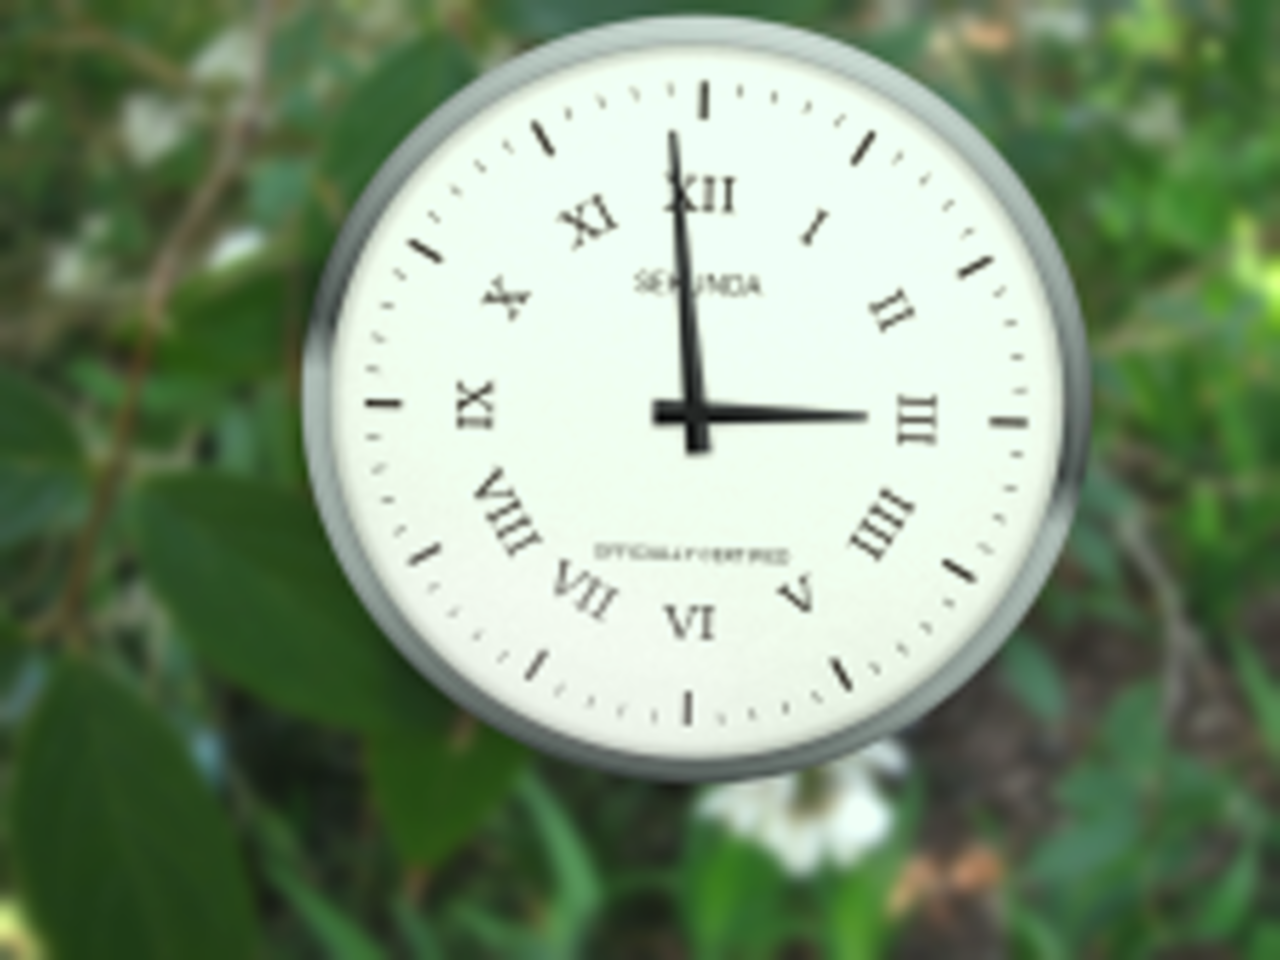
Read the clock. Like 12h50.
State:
2h59
